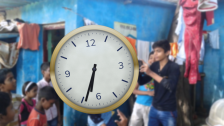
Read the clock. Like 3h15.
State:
6h34
